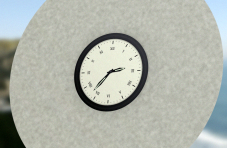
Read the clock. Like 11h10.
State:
2h37
